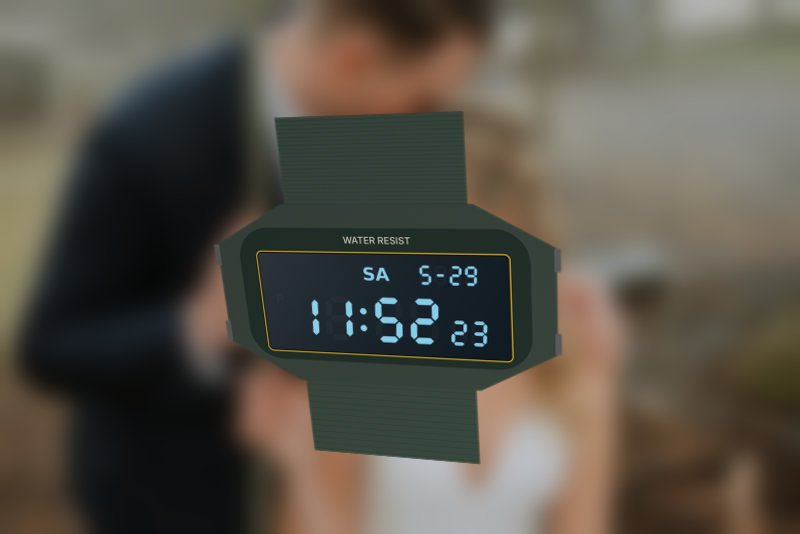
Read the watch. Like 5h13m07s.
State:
11h52m23s
